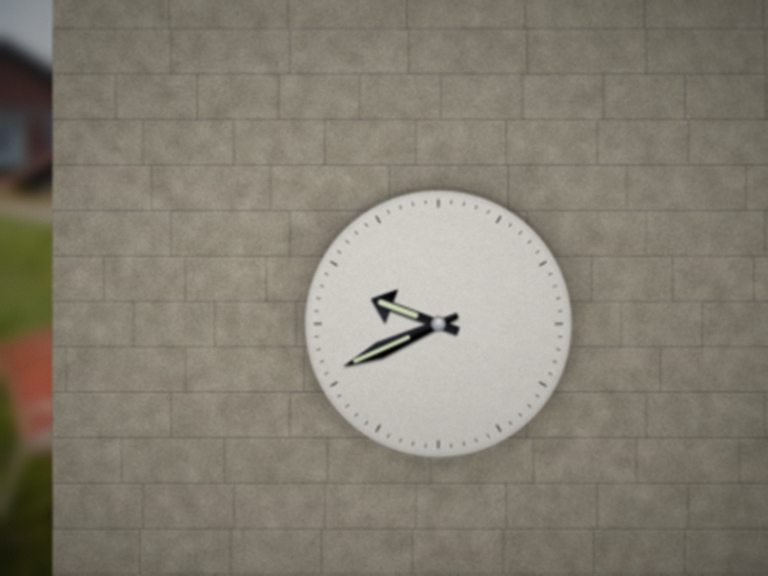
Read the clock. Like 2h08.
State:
9h41
